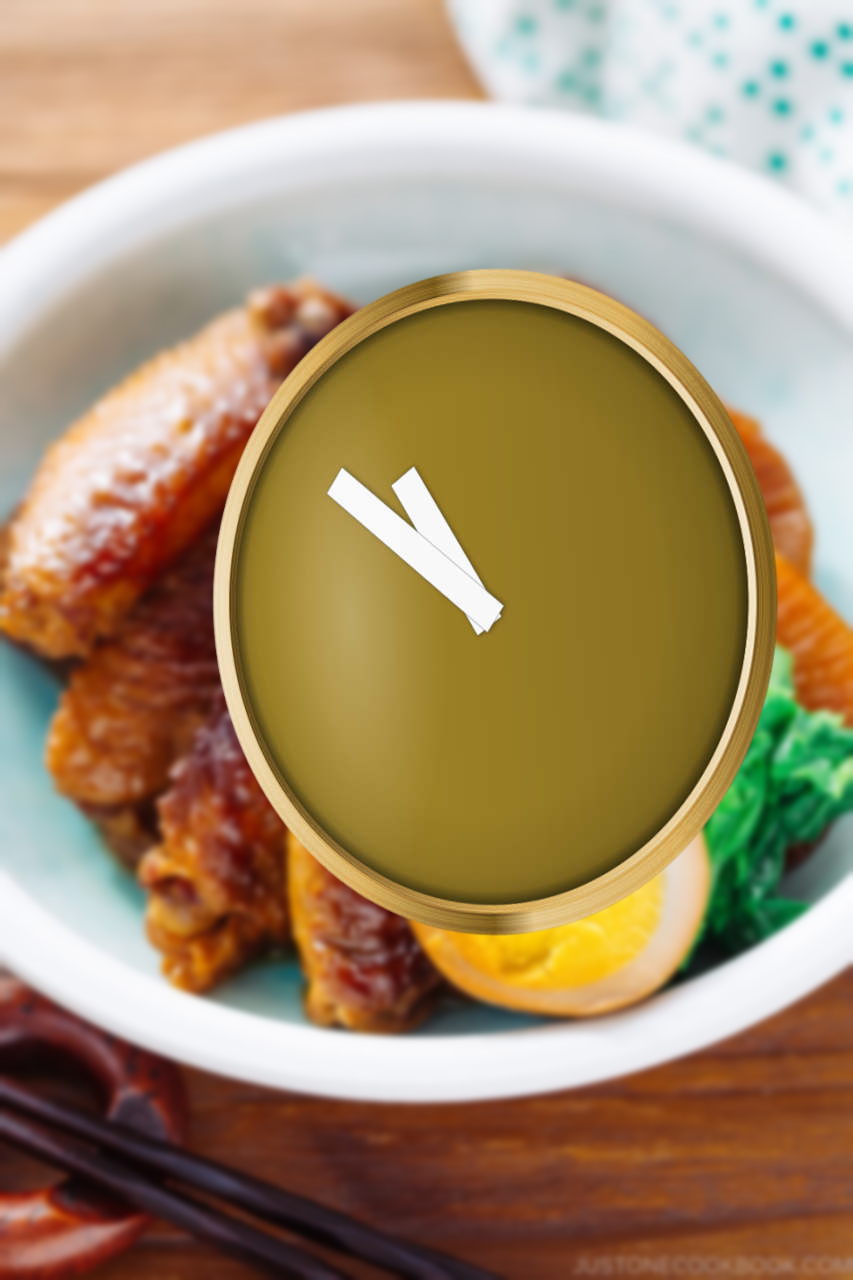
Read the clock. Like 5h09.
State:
10h51
